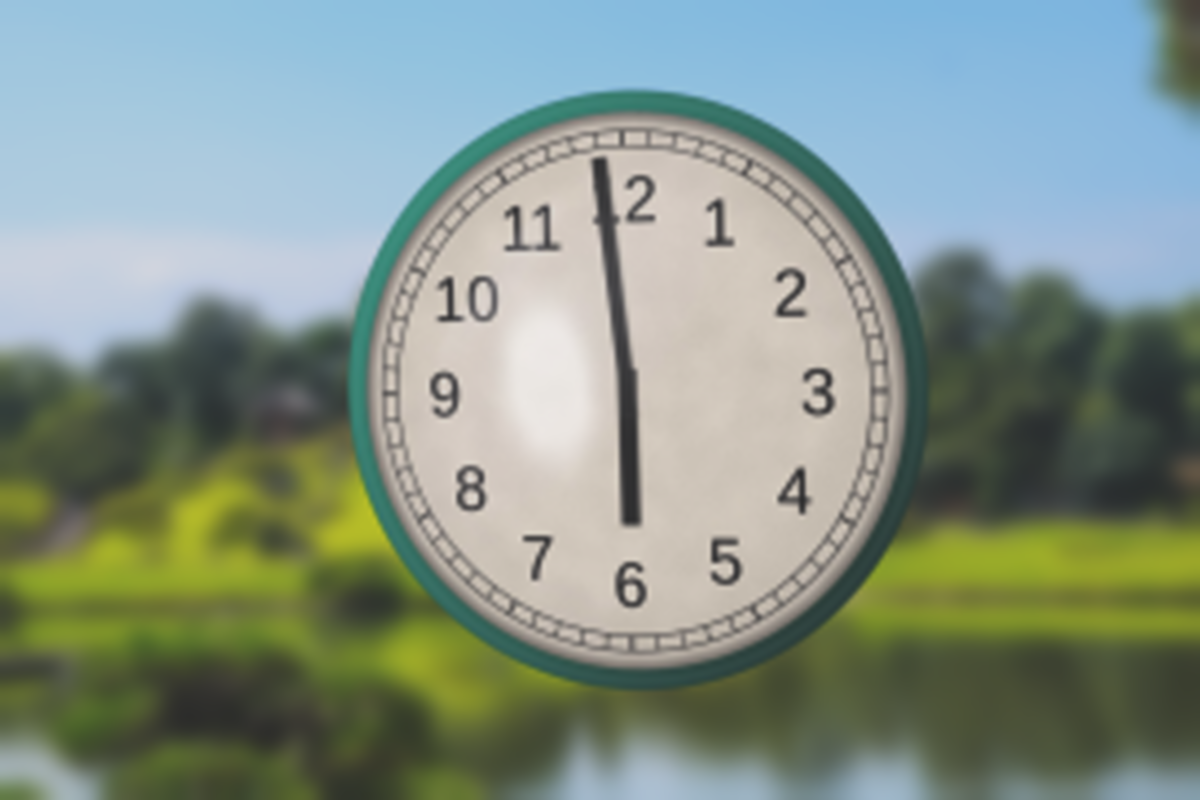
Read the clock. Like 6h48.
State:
5h59
